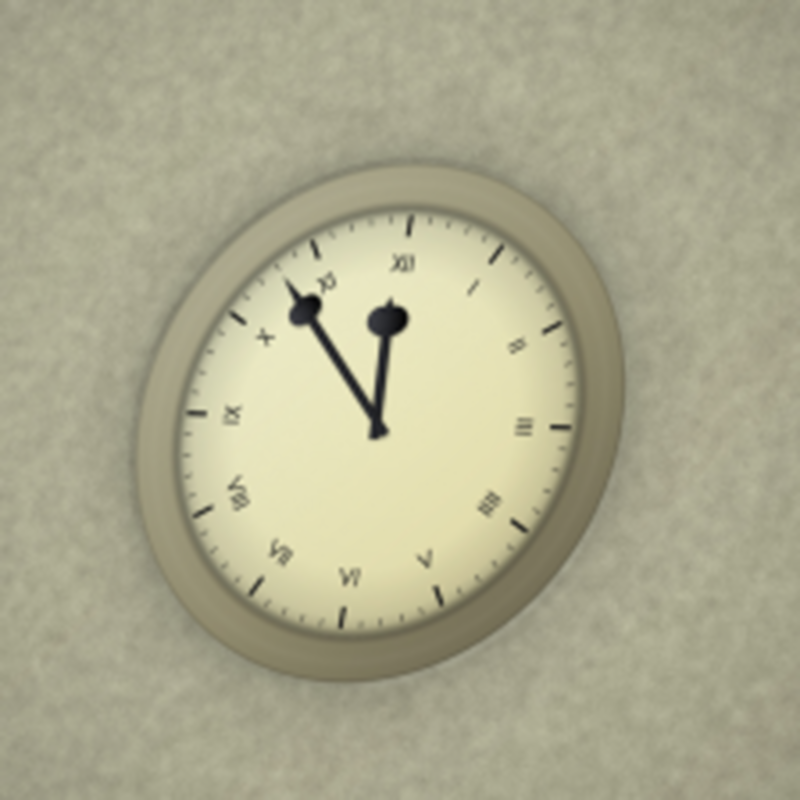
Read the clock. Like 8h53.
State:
11h53
